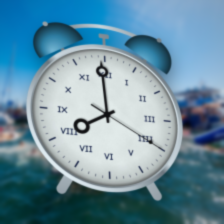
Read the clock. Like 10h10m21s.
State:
7h59m20s
